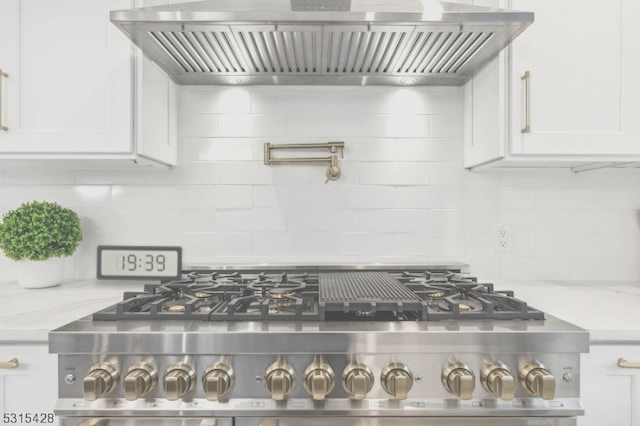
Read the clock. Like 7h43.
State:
19h39
